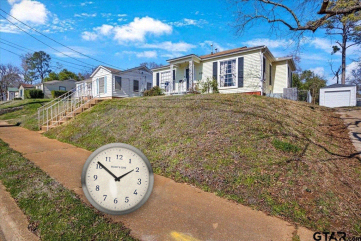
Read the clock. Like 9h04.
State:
1h51
